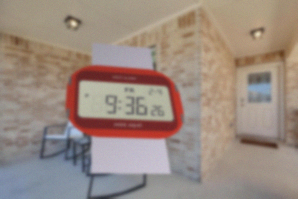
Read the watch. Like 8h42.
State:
9h36
